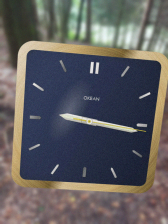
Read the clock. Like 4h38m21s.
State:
9h16m16s
